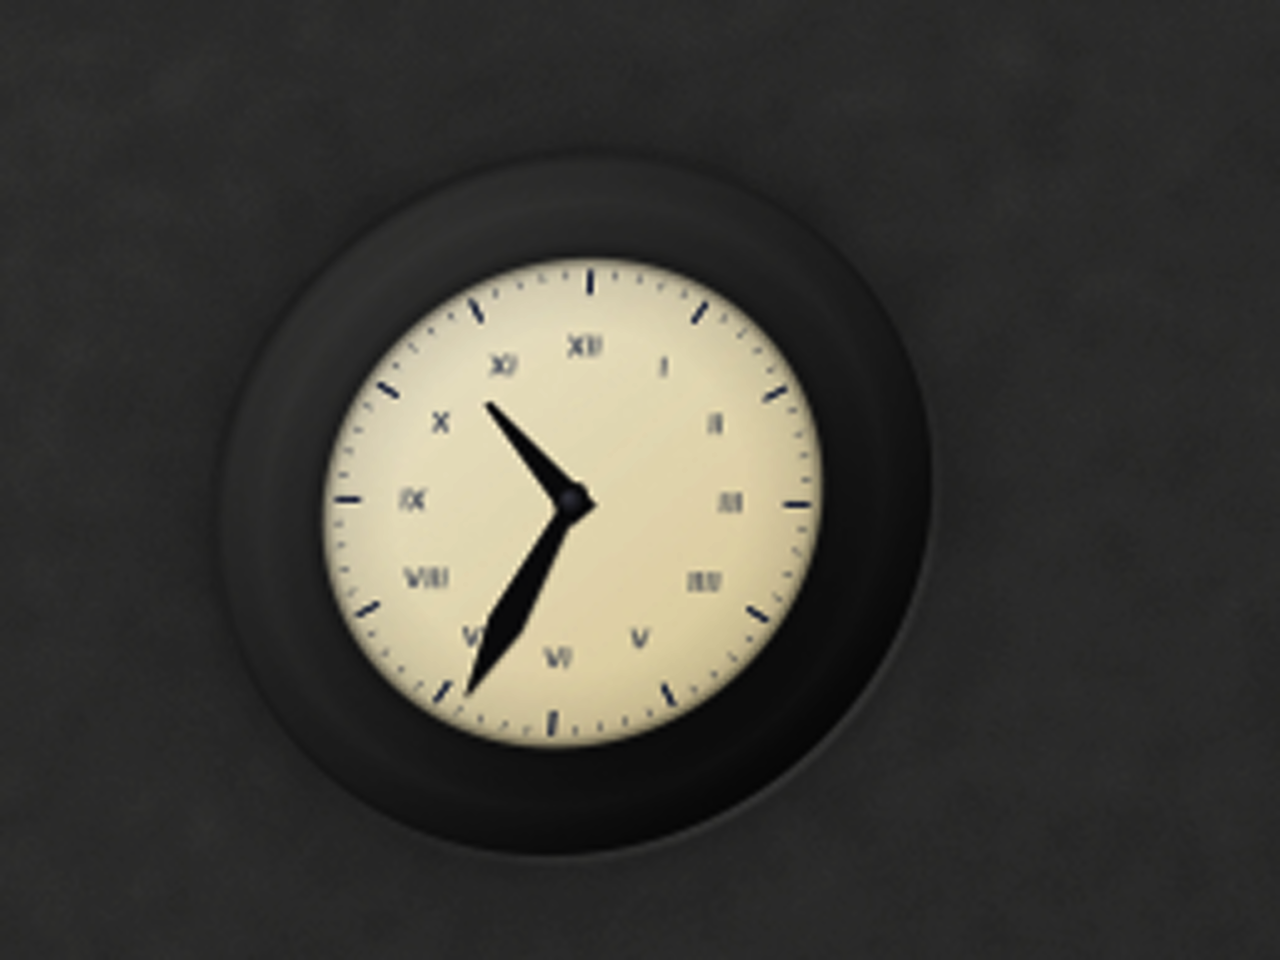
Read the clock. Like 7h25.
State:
10h34
